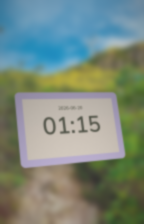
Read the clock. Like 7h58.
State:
1h15
